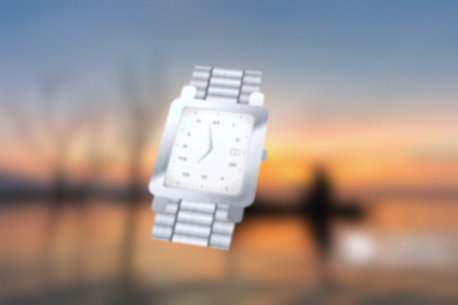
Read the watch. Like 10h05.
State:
6h58
